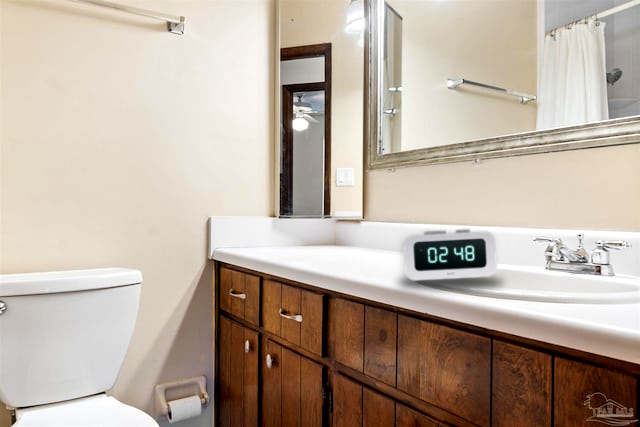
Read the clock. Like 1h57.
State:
2h48
